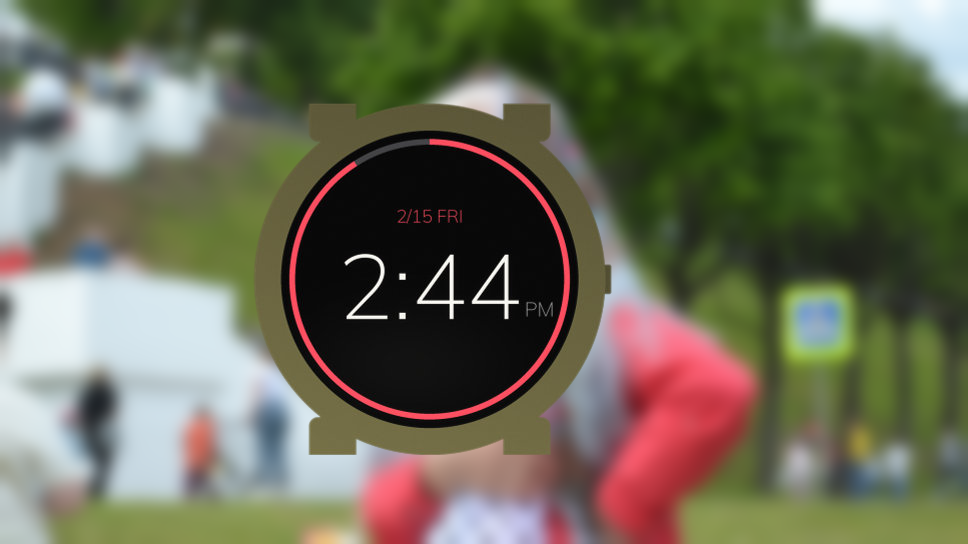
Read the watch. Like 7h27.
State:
2h44
